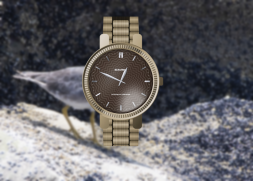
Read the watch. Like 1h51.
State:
12h49
